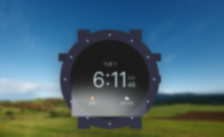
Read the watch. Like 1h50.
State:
6h11
